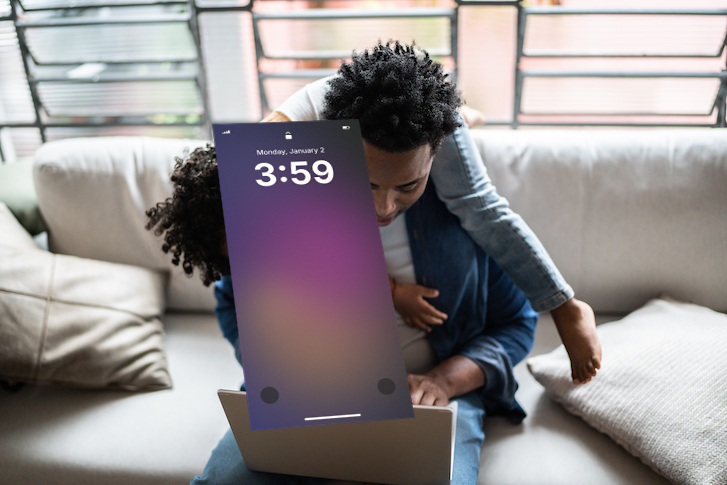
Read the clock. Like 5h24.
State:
3h59
